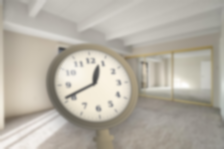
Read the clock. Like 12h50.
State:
12h41
